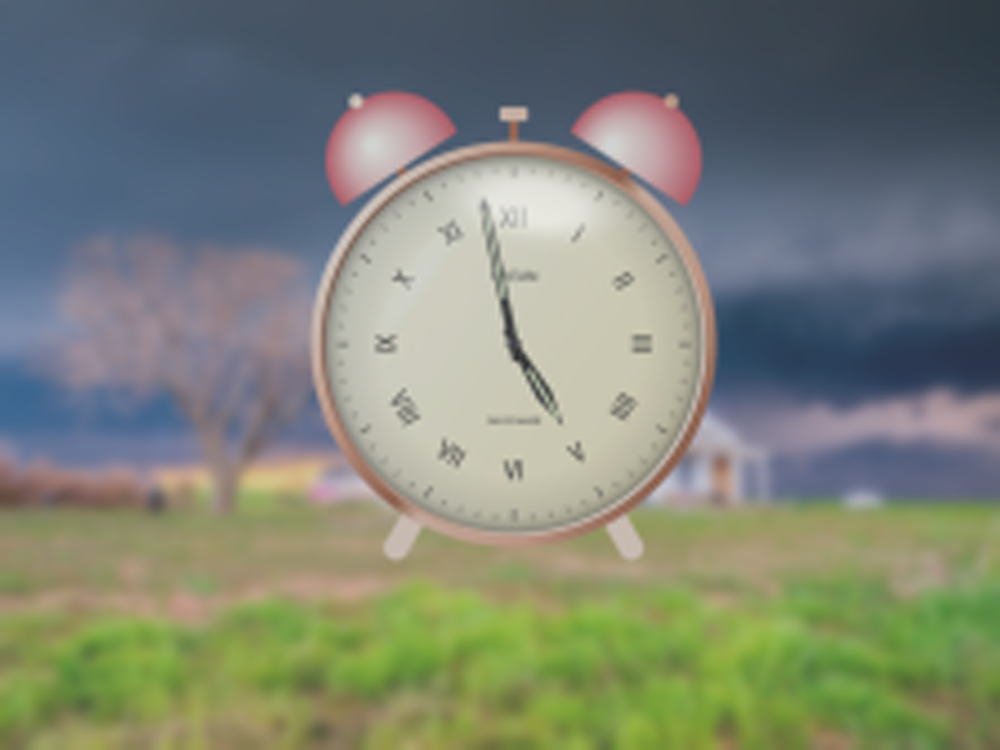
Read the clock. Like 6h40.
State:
4h58
